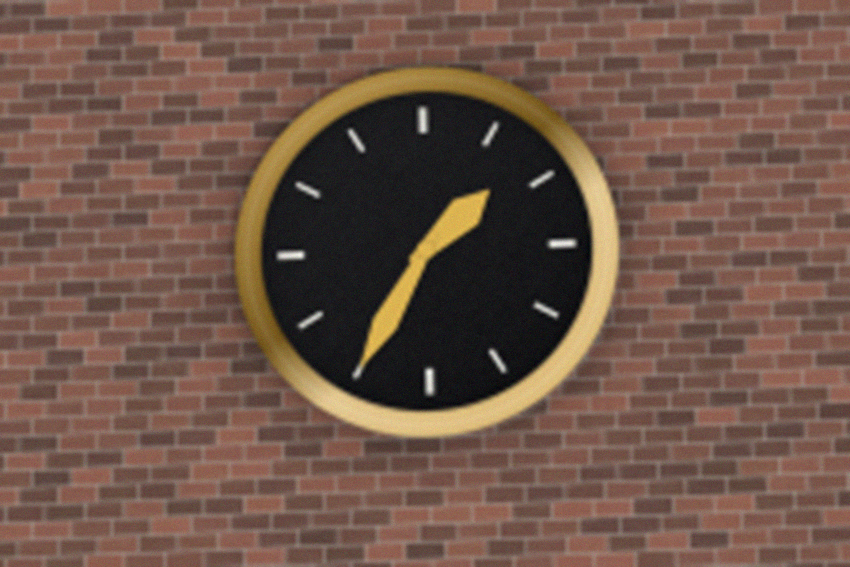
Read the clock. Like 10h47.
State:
1h35
